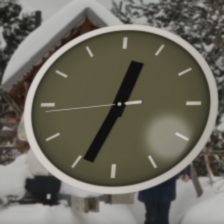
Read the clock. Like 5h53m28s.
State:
12h33m44s
